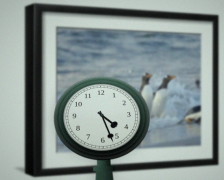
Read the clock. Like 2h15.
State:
4h27
